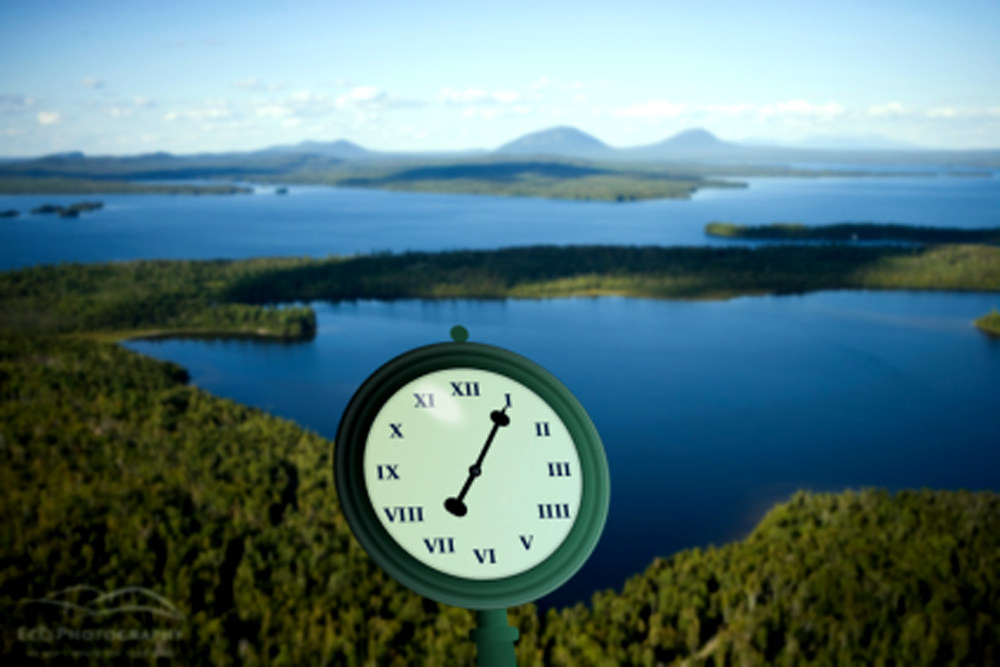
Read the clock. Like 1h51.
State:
7h05
